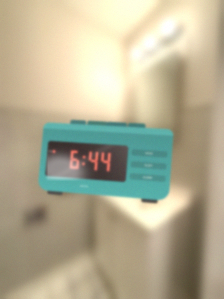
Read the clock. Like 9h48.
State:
6h44
